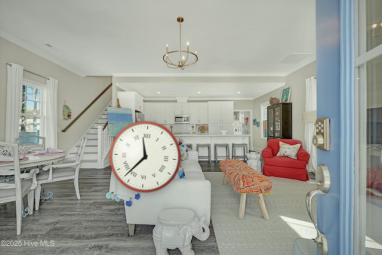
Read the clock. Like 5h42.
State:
11h37
